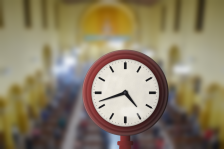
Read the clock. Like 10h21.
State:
4h42
